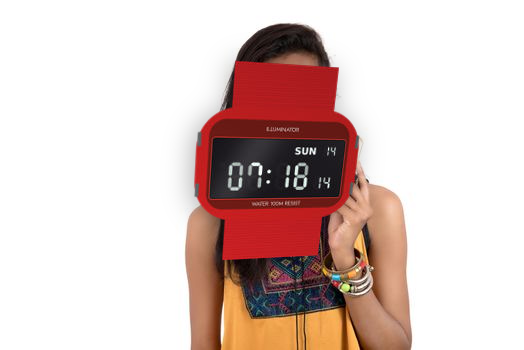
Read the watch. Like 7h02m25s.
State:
7h18m14s
